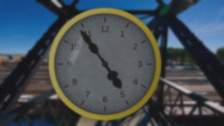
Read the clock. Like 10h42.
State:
4h54
